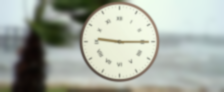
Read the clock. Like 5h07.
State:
9h15
